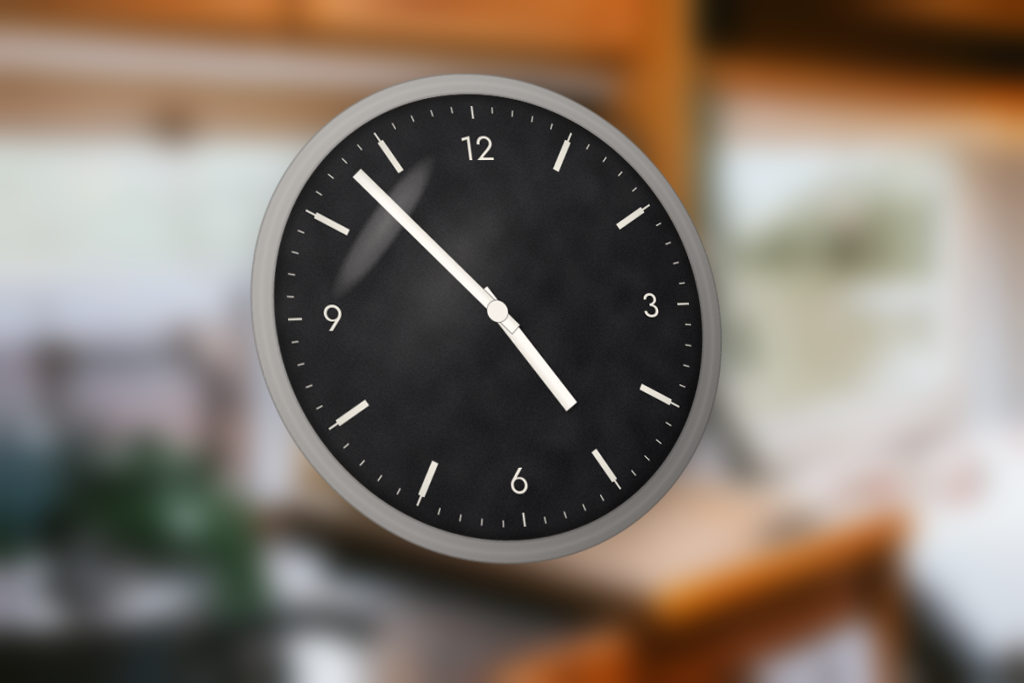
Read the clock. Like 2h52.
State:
4h53
